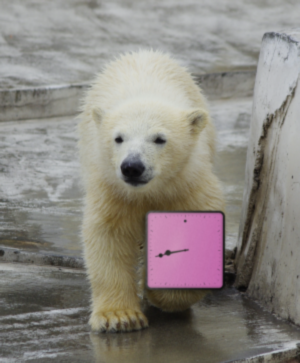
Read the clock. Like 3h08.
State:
8h43
